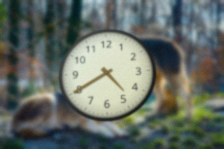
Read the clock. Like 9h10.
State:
4h40
